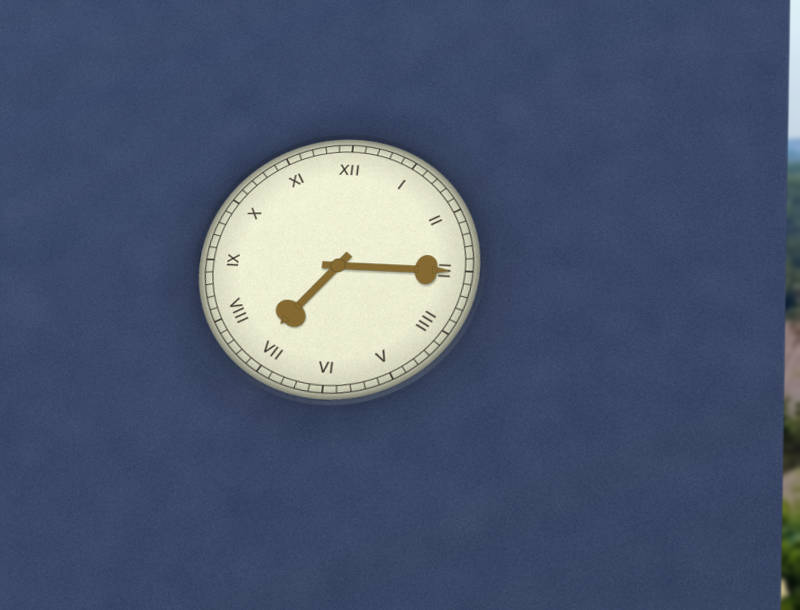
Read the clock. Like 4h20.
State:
7h15
